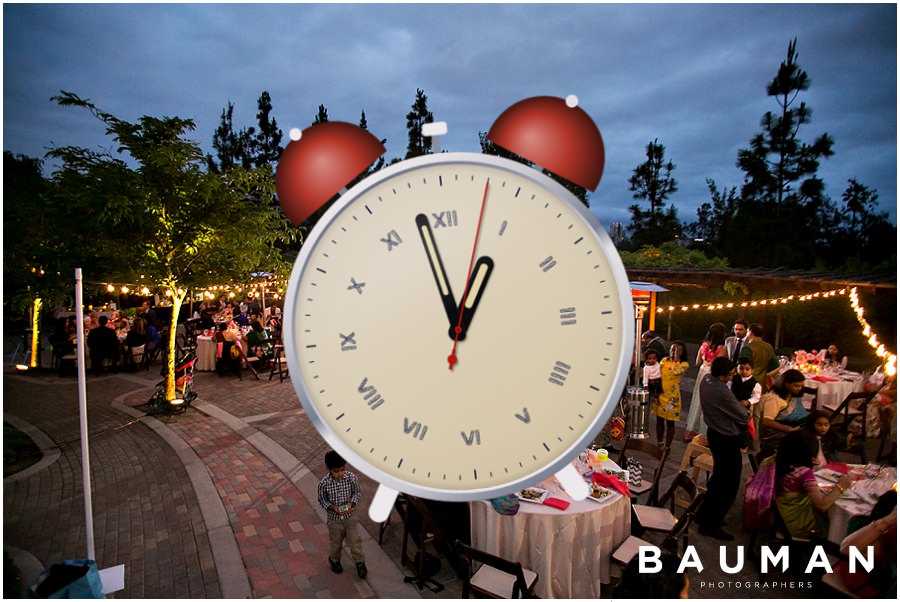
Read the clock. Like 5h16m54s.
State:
12h58m03s
